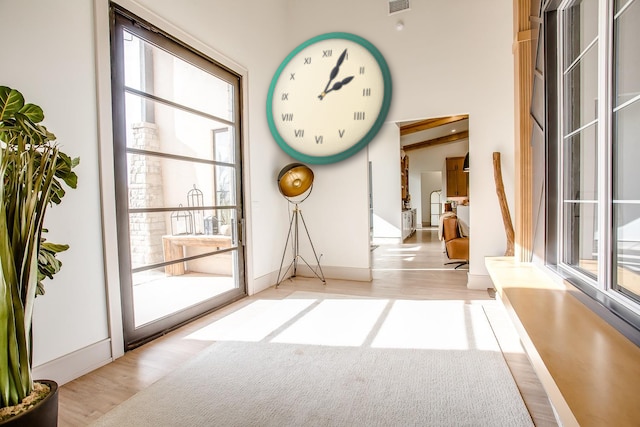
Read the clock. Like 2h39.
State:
2h04
